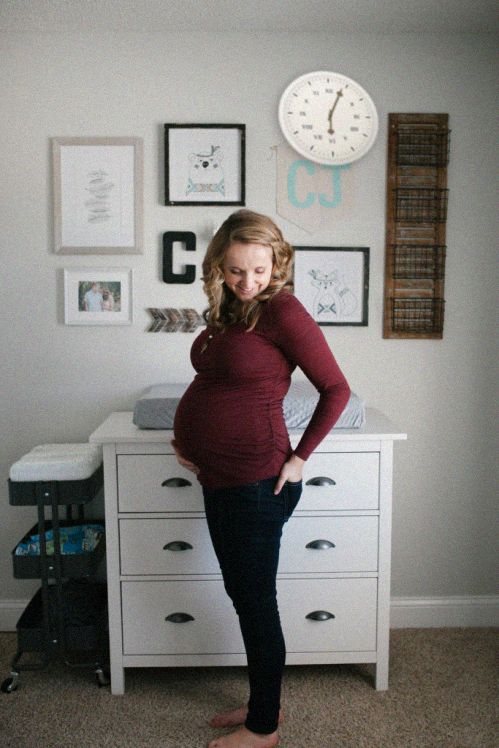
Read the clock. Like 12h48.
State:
6h04
